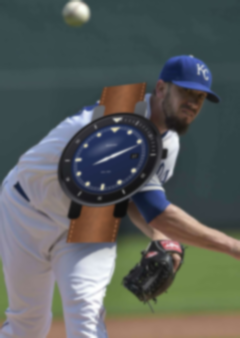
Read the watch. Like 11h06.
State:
8h11
